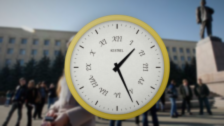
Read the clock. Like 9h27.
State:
1h26
